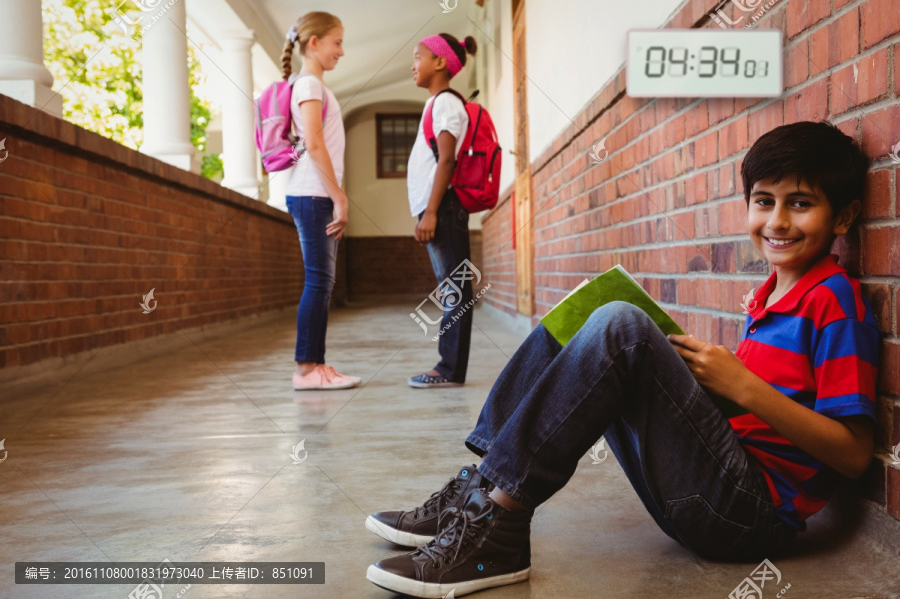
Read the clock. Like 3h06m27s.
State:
4h34m01s
